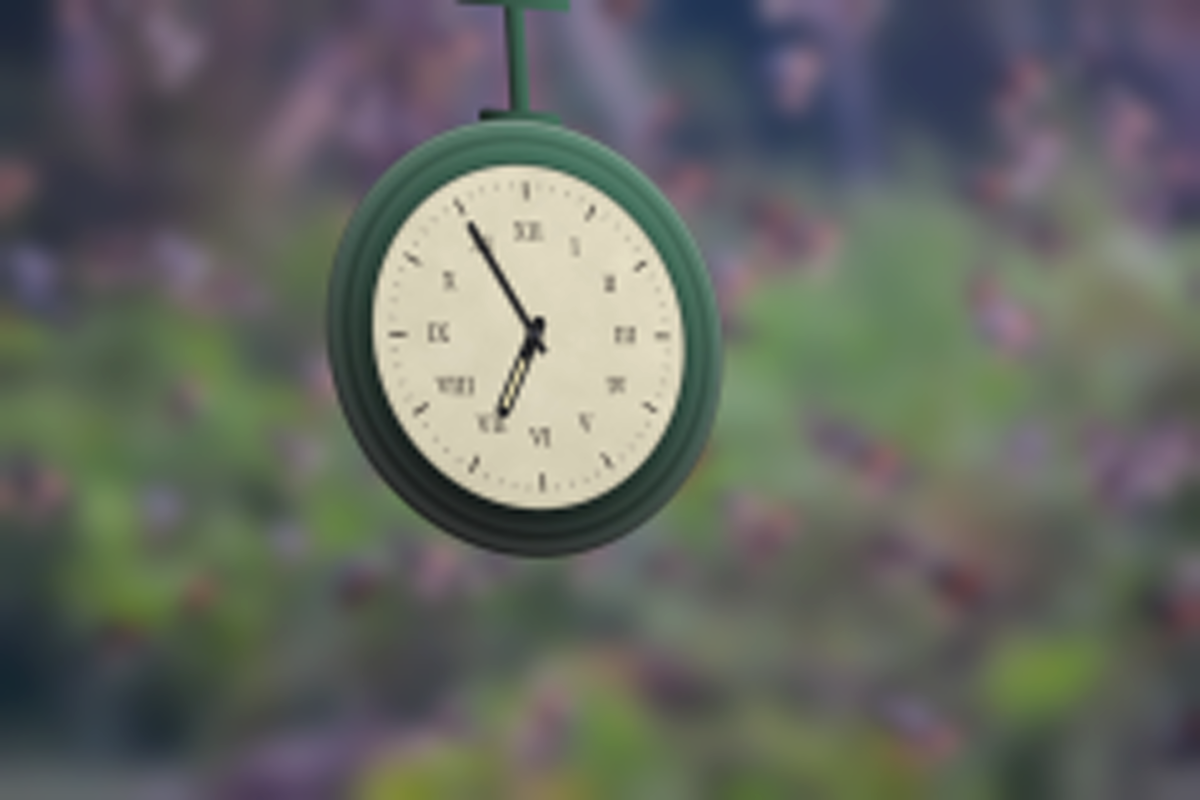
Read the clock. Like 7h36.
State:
6h55
